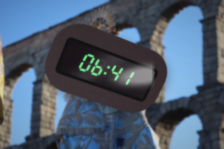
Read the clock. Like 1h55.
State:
6h41
